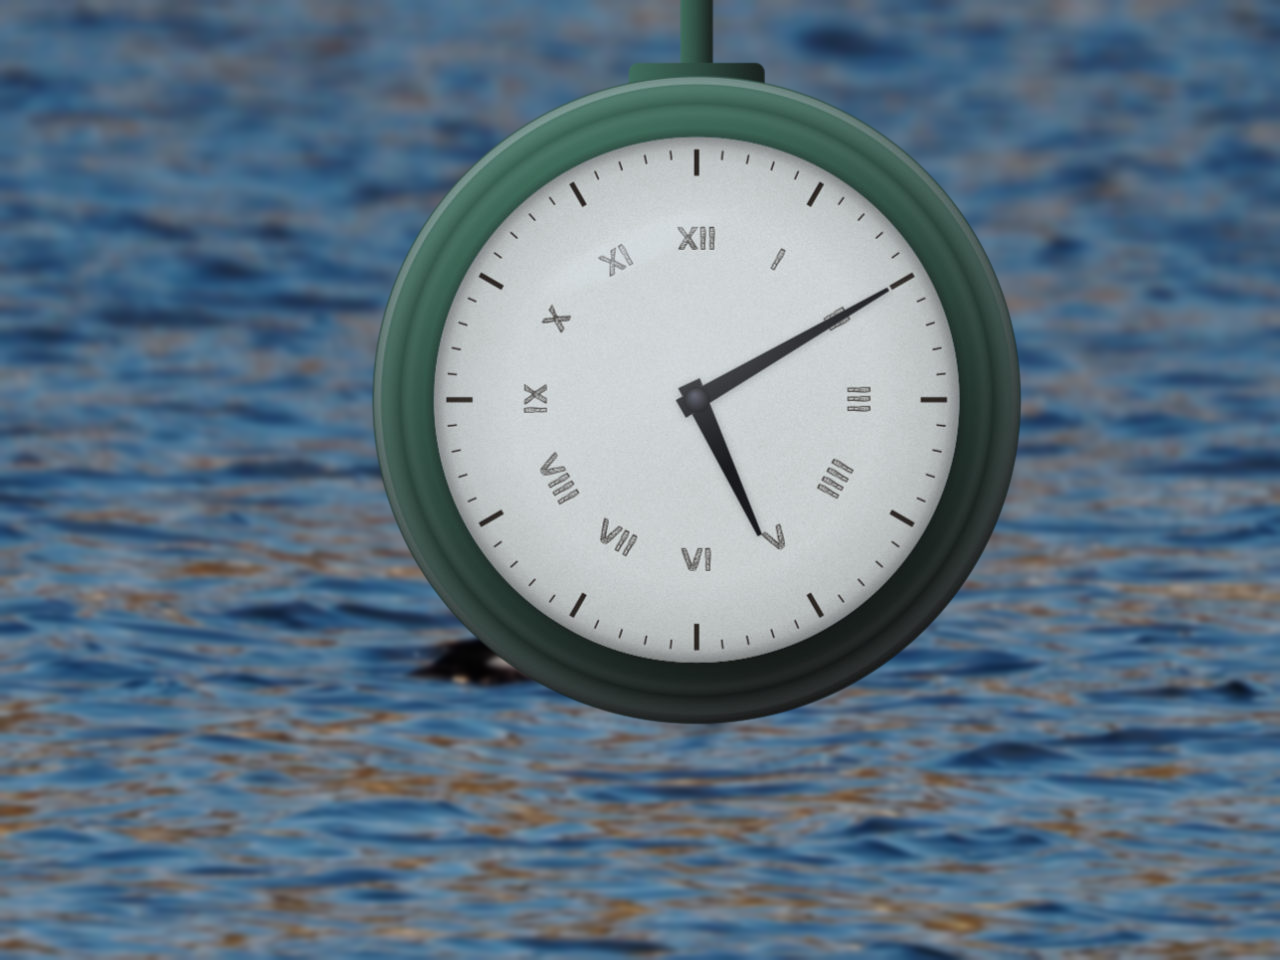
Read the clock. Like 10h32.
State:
5h10
